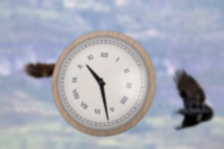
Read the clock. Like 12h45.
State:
10h27
